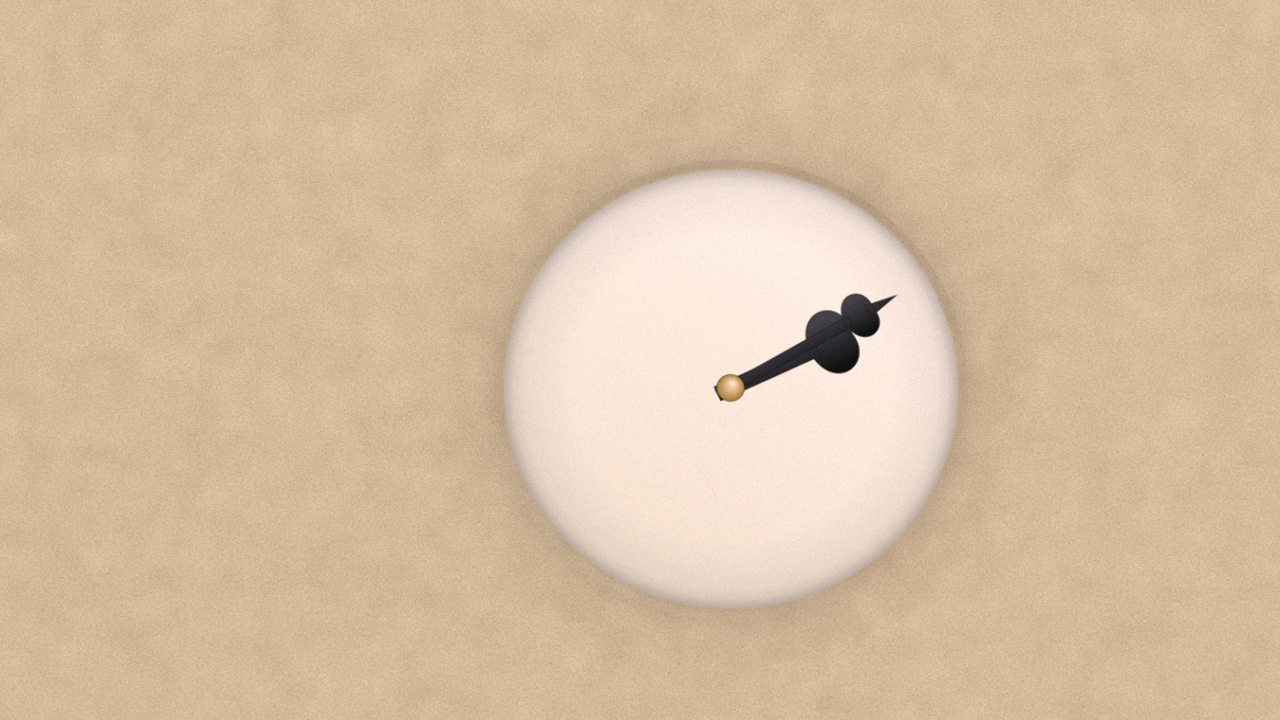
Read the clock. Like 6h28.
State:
2h10
